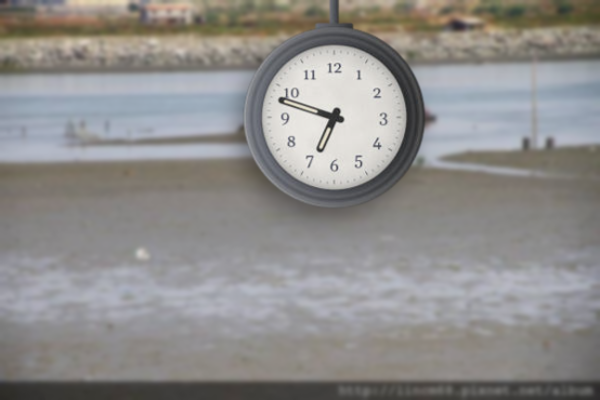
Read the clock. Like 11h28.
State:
6h48
